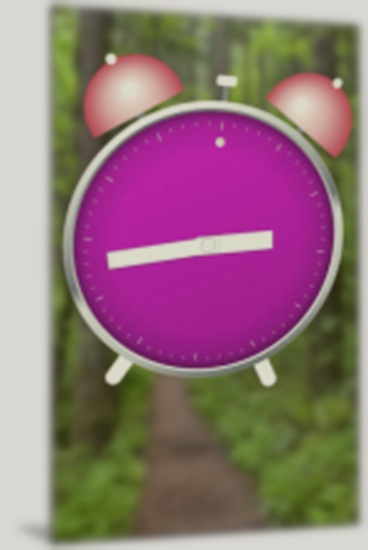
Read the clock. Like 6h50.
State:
2h43
